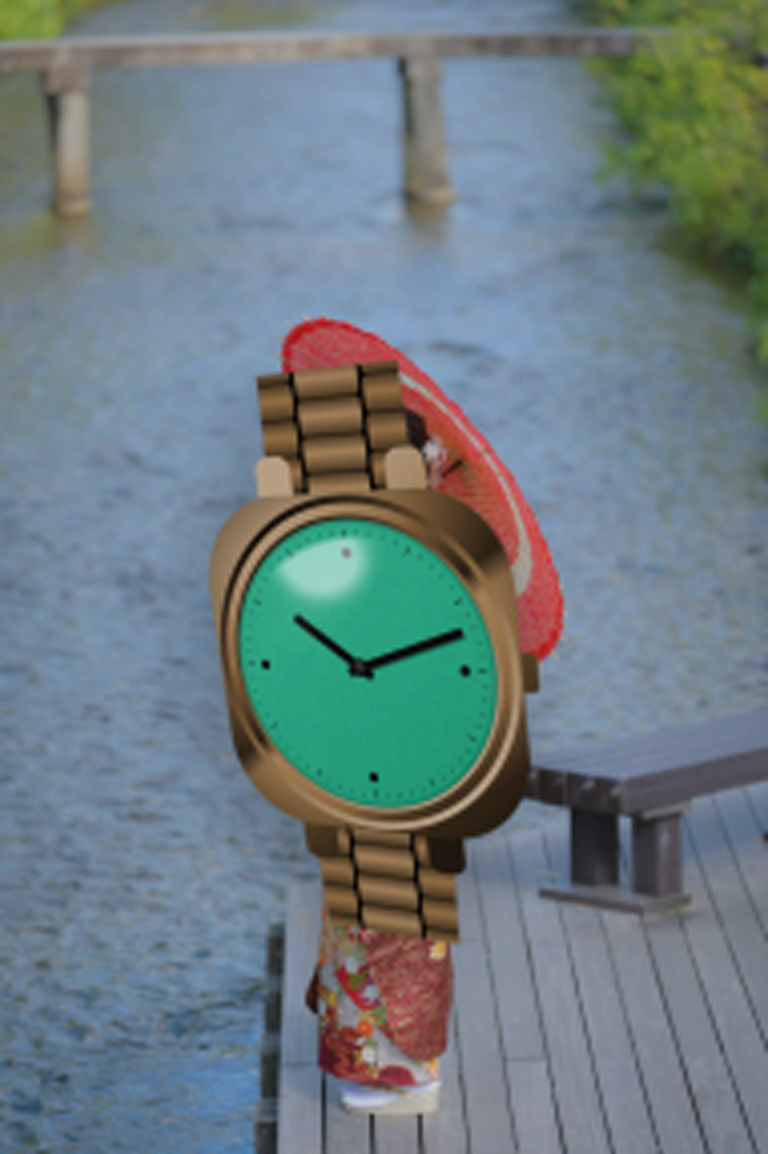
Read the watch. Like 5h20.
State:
10h12
